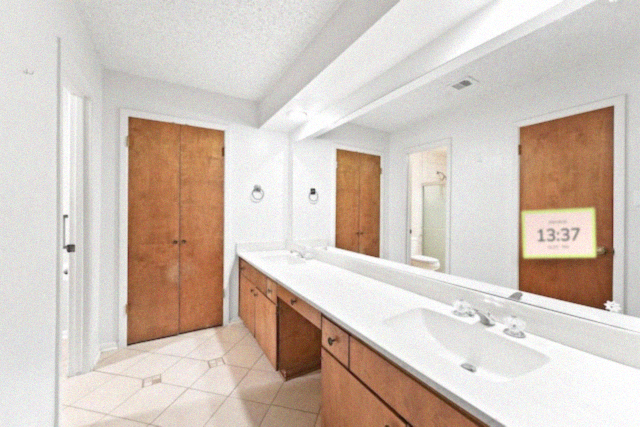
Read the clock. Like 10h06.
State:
13h37
